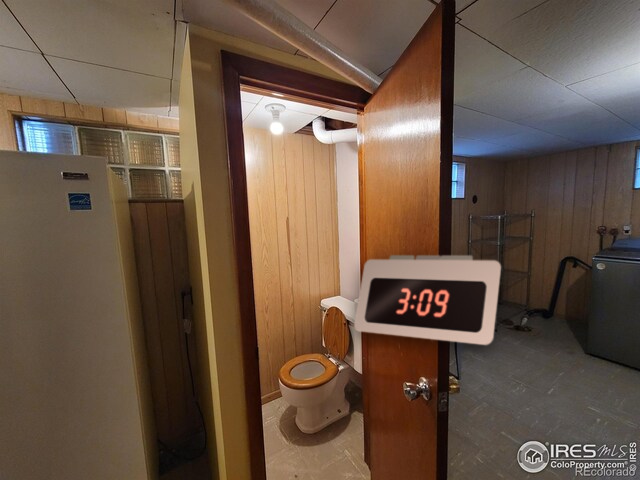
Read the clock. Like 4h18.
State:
3h09
